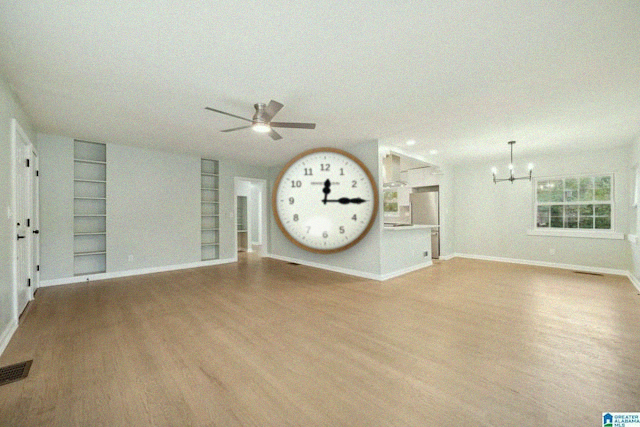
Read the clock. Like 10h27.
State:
12h15
